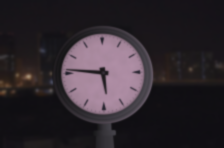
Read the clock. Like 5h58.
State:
5h46
